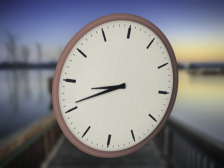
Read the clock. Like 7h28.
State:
8h41
